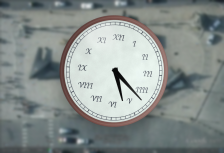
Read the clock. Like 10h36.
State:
5h22
